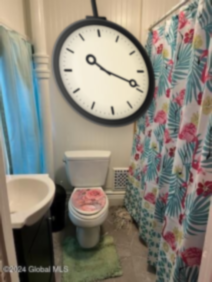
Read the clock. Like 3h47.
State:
10h19
